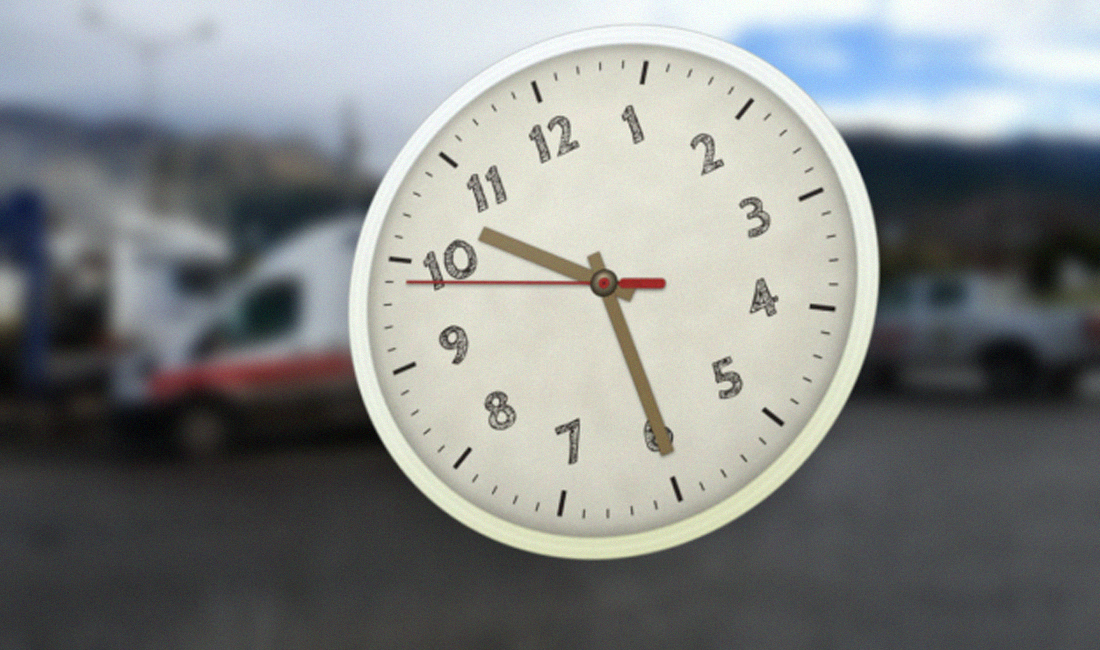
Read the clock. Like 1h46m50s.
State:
10h29m49s
